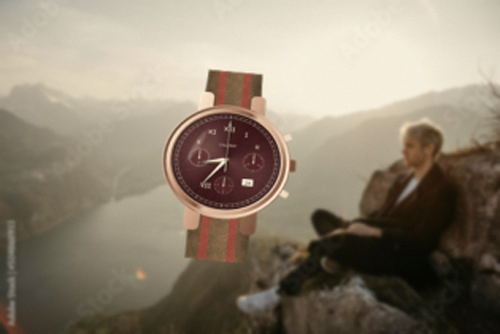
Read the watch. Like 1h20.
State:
8h36
